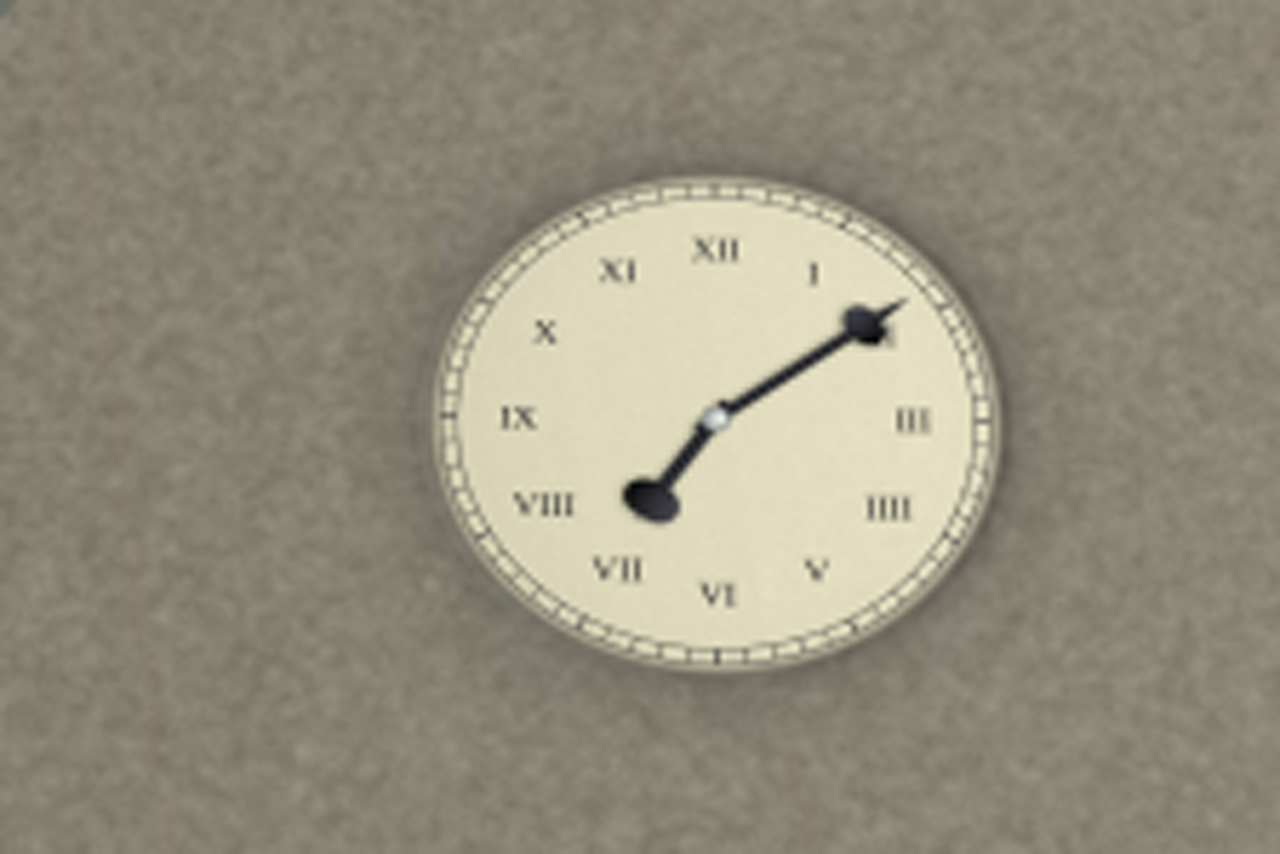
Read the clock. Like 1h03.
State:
7h09
